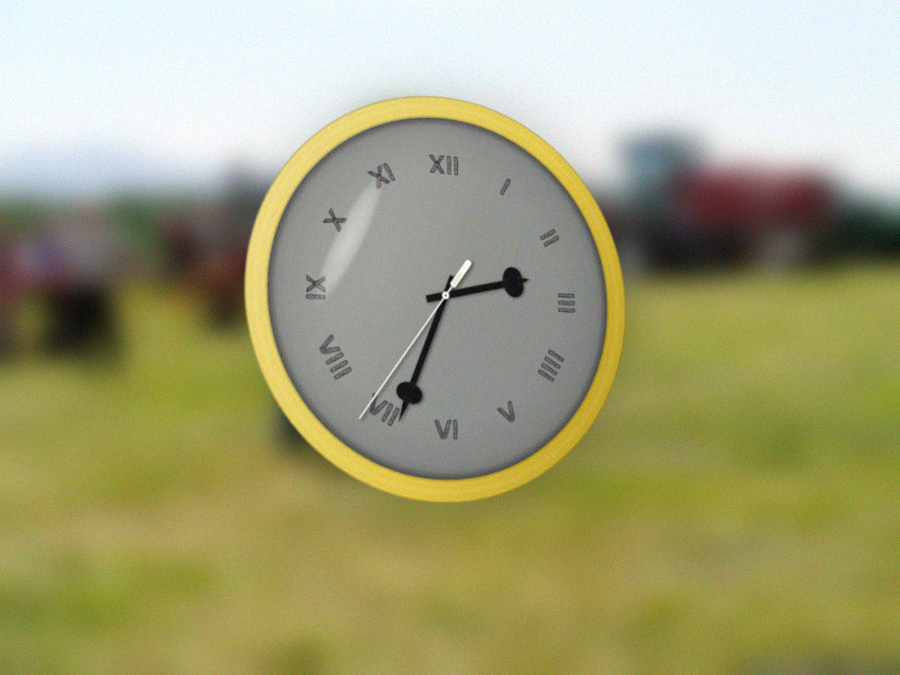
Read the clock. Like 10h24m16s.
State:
2h33m36s
